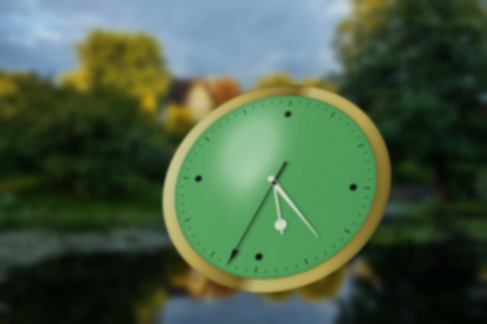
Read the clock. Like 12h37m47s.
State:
5h22m33s
